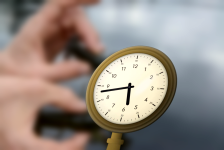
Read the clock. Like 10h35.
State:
5h43
